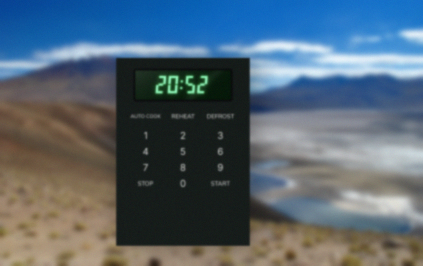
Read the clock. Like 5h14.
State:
20h52
